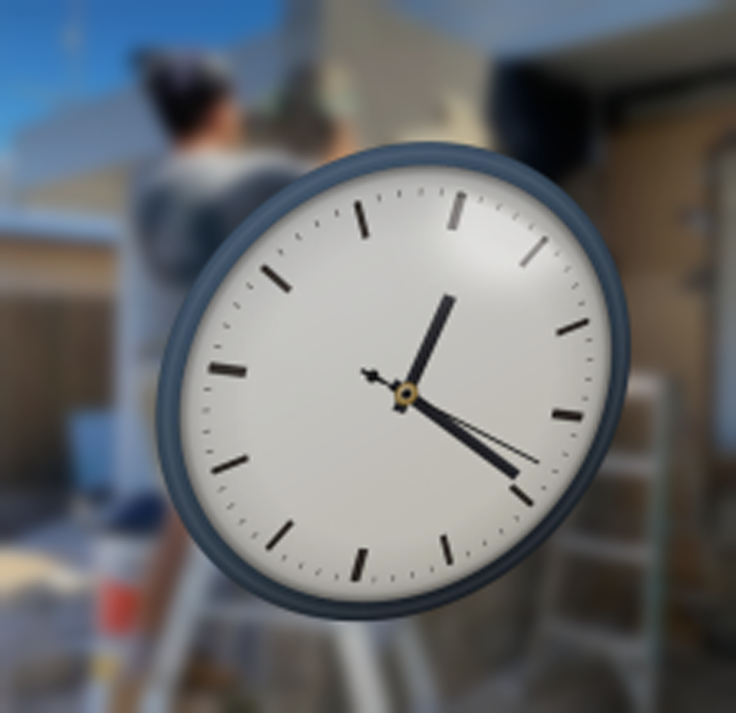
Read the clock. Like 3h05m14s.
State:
12h19m18s
